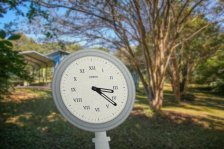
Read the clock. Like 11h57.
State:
3h22
